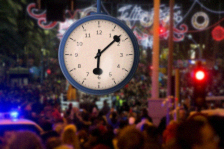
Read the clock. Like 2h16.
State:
6h08
